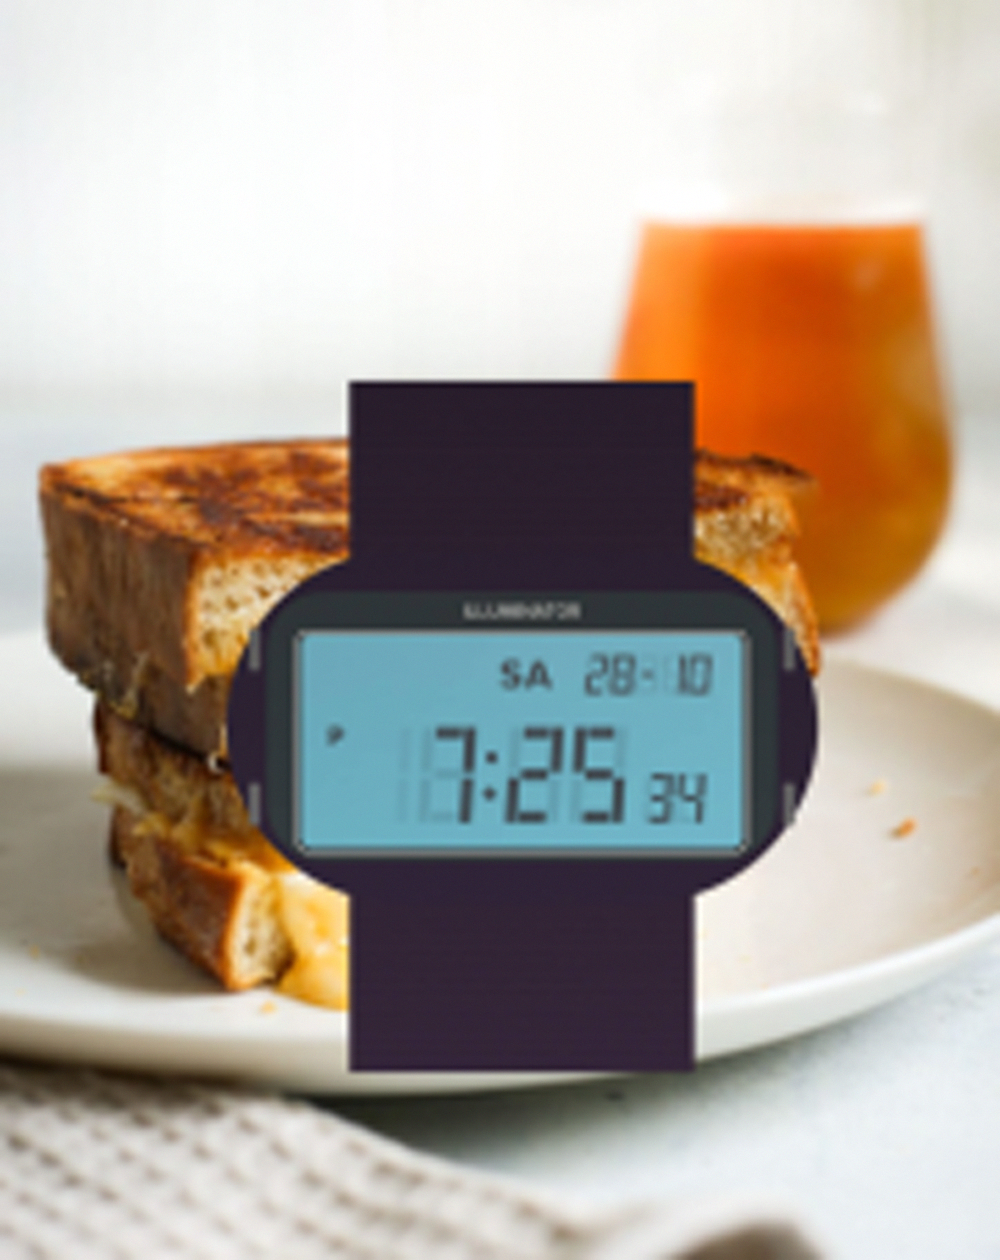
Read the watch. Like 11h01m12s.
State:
7h25m34s
